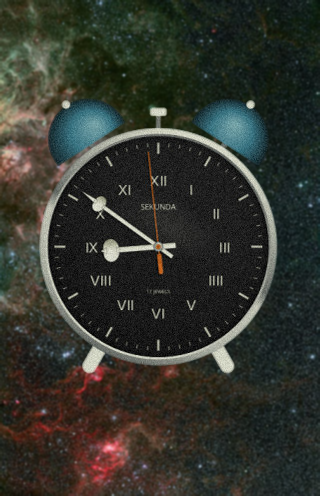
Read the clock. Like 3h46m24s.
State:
8h50m59s
